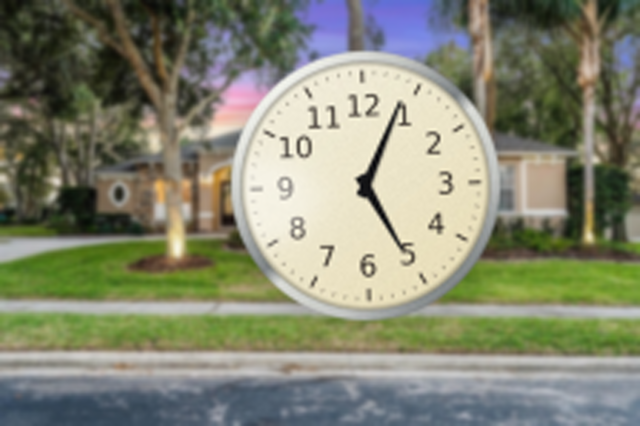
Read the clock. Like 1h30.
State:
5h04
